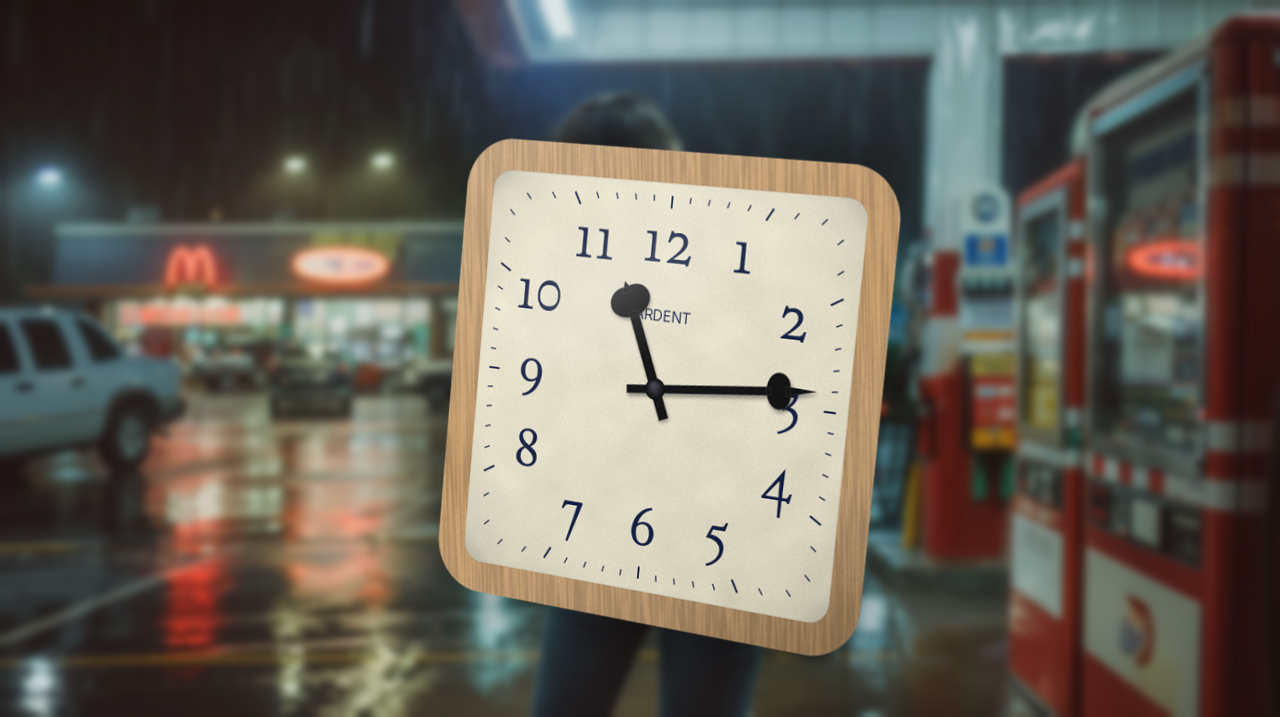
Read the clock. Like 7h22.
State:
11h14
